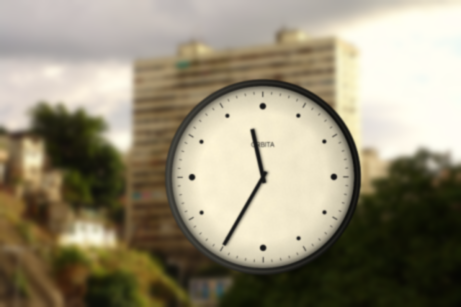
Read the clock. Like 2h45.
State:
11h35
